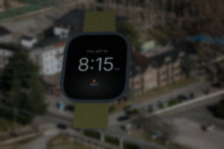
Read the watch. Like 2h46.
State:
8h15
